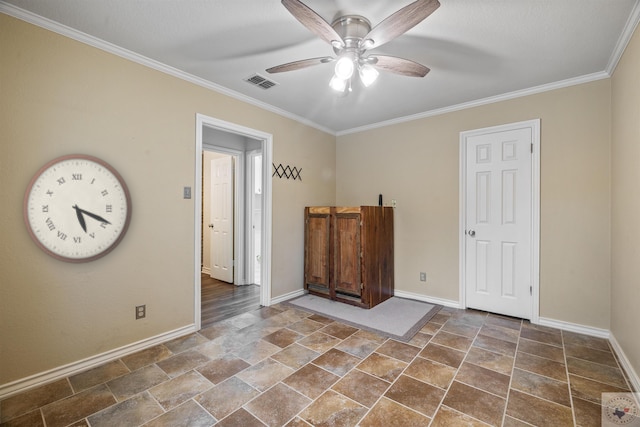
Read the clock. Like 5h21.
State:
5h19
